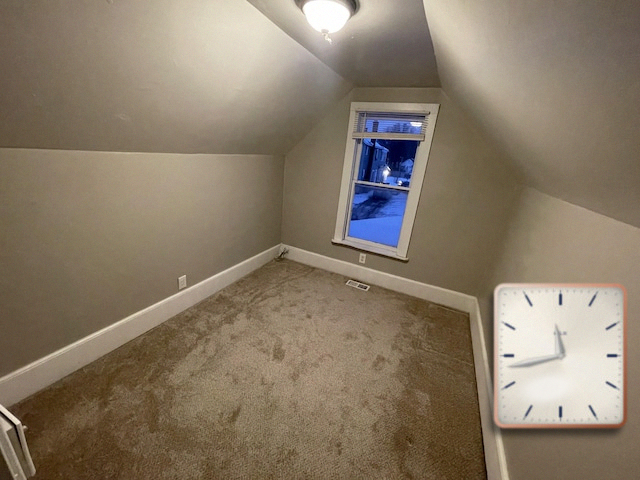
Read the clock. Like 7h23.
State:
11h43
